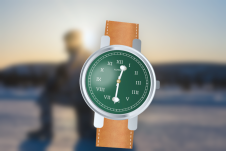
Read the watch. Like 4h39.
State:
12h31
